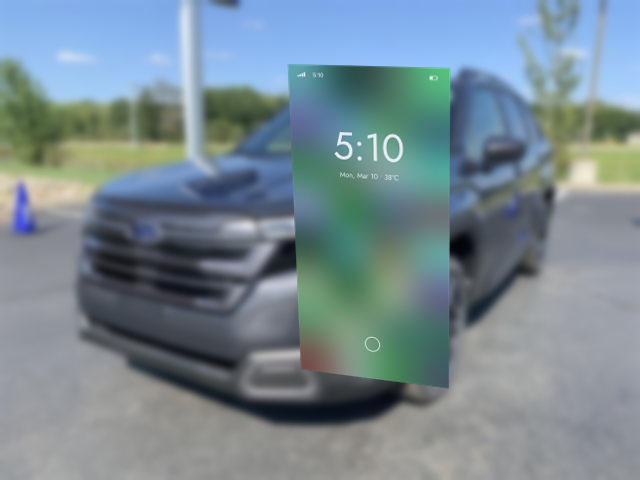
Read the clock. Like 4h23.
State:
5h10
